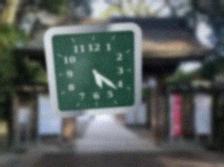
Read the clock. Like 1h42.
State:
5h22
